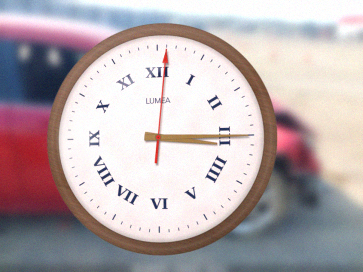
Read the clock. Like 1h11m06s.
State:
3h15m01s
